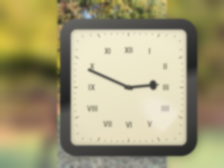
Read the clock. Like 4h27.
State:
2h49
